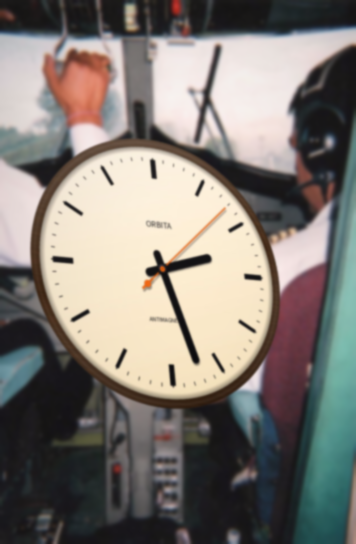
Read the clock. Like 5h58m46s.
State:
2h27m08s
